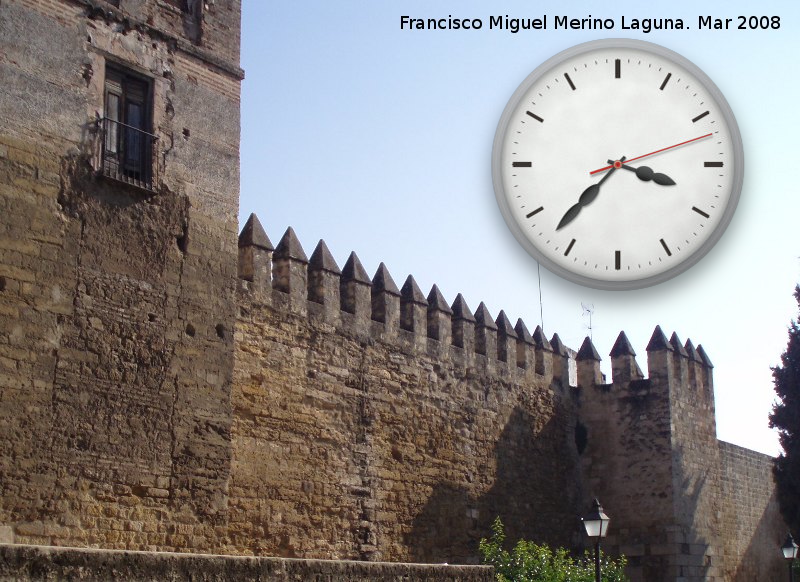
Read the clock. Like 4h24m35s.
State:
3h37m12s
